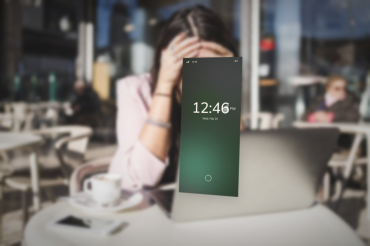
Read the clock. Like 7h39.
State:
12h46
